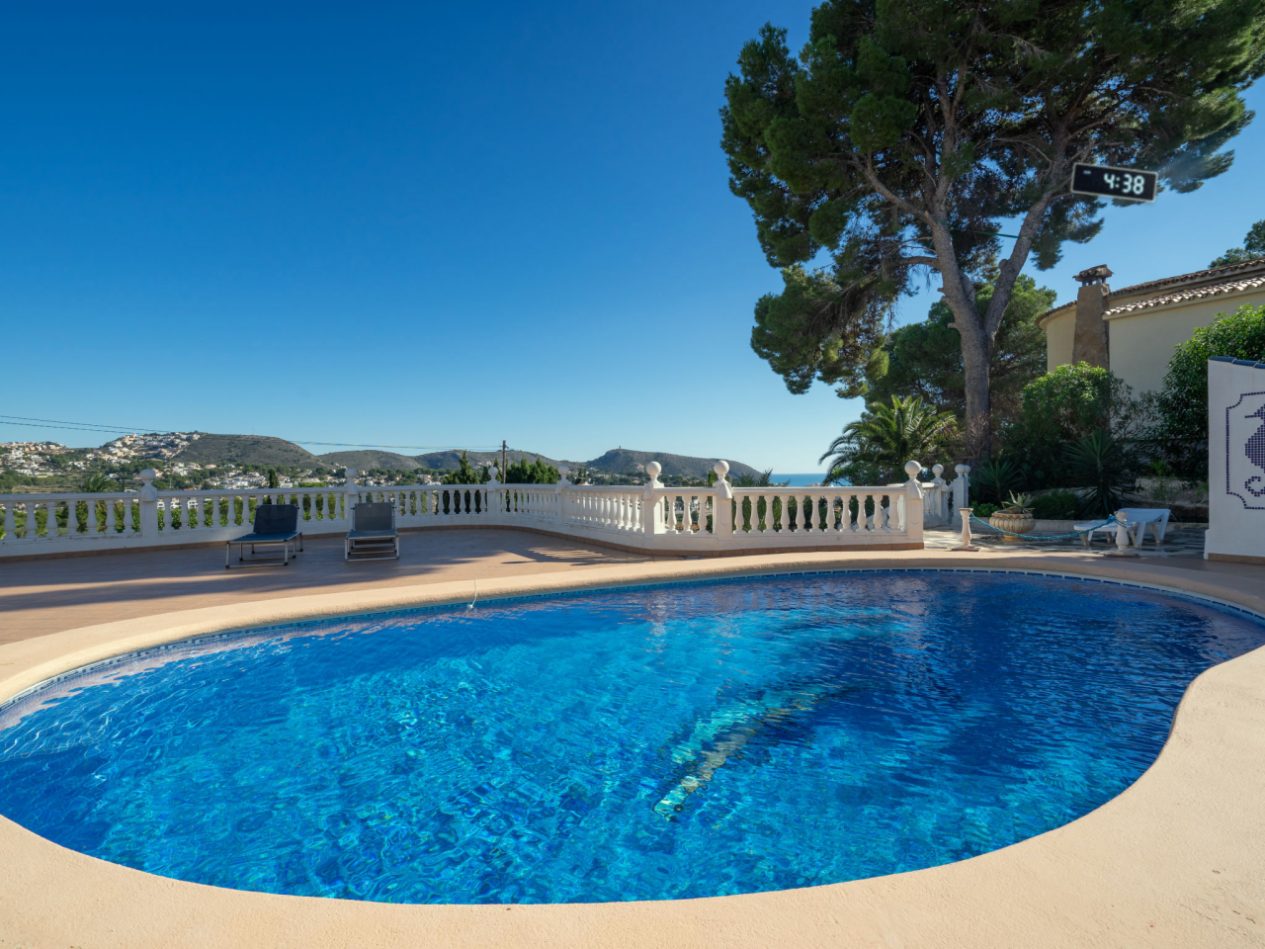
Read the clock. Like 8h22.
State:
4h38
